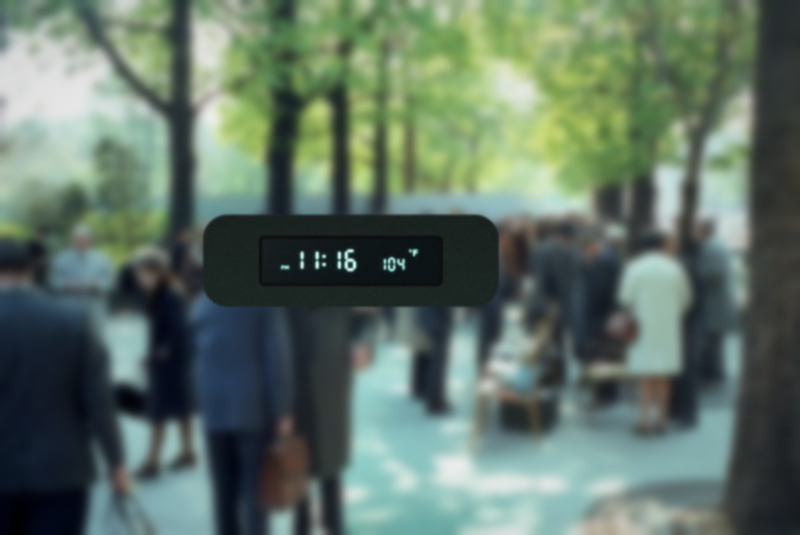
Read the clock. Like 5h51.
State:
11h16
